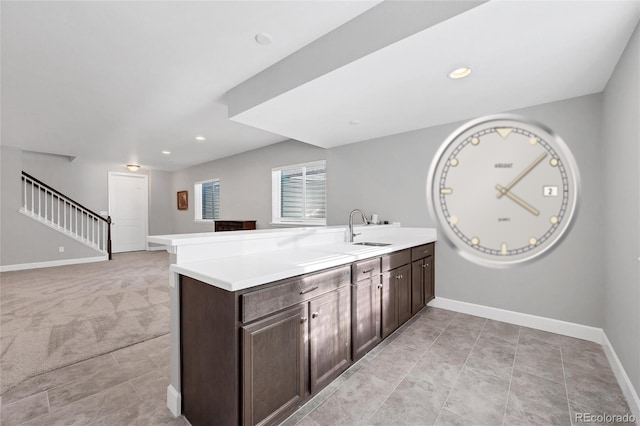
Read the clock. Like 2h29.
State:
4h08
